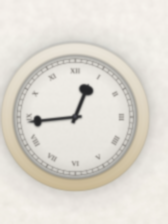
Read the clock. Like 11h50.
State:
12h44
